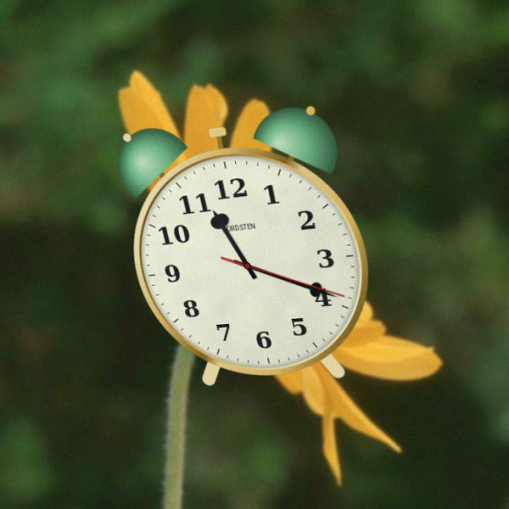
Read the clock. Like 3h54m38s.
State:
11h19m19s
